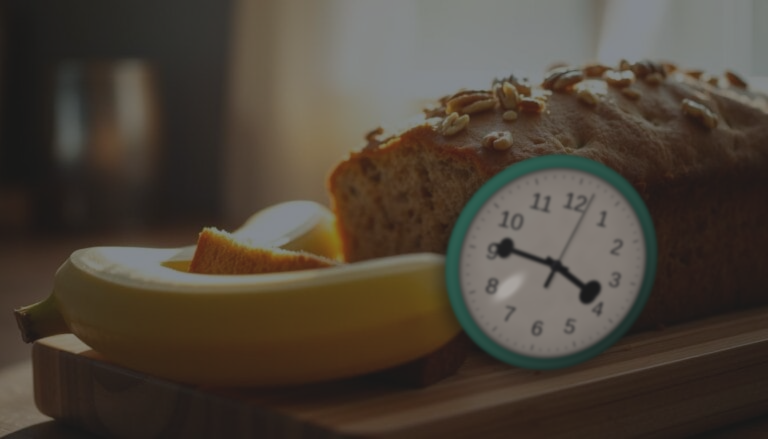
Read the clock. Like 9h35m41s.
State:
3h46m02s
